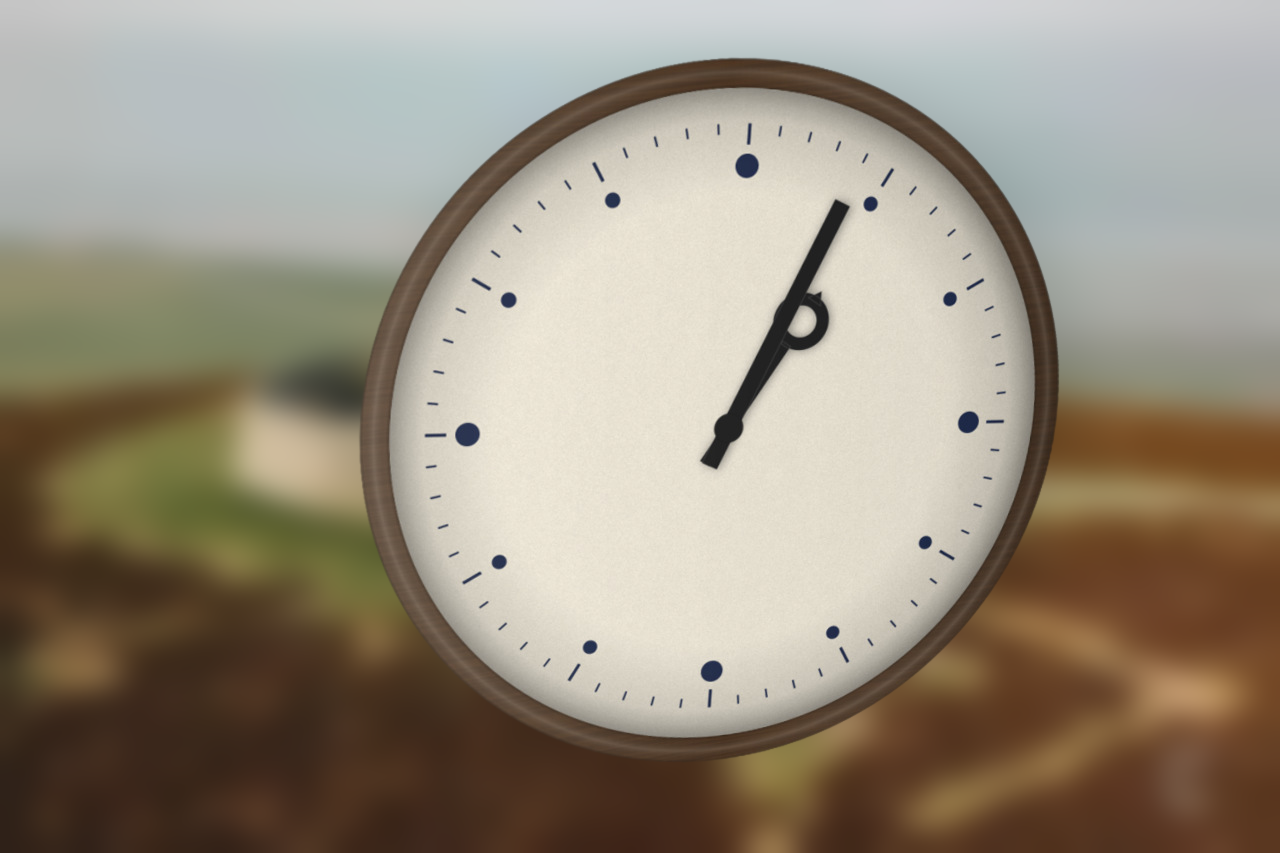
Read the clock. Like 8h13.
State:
1h04
